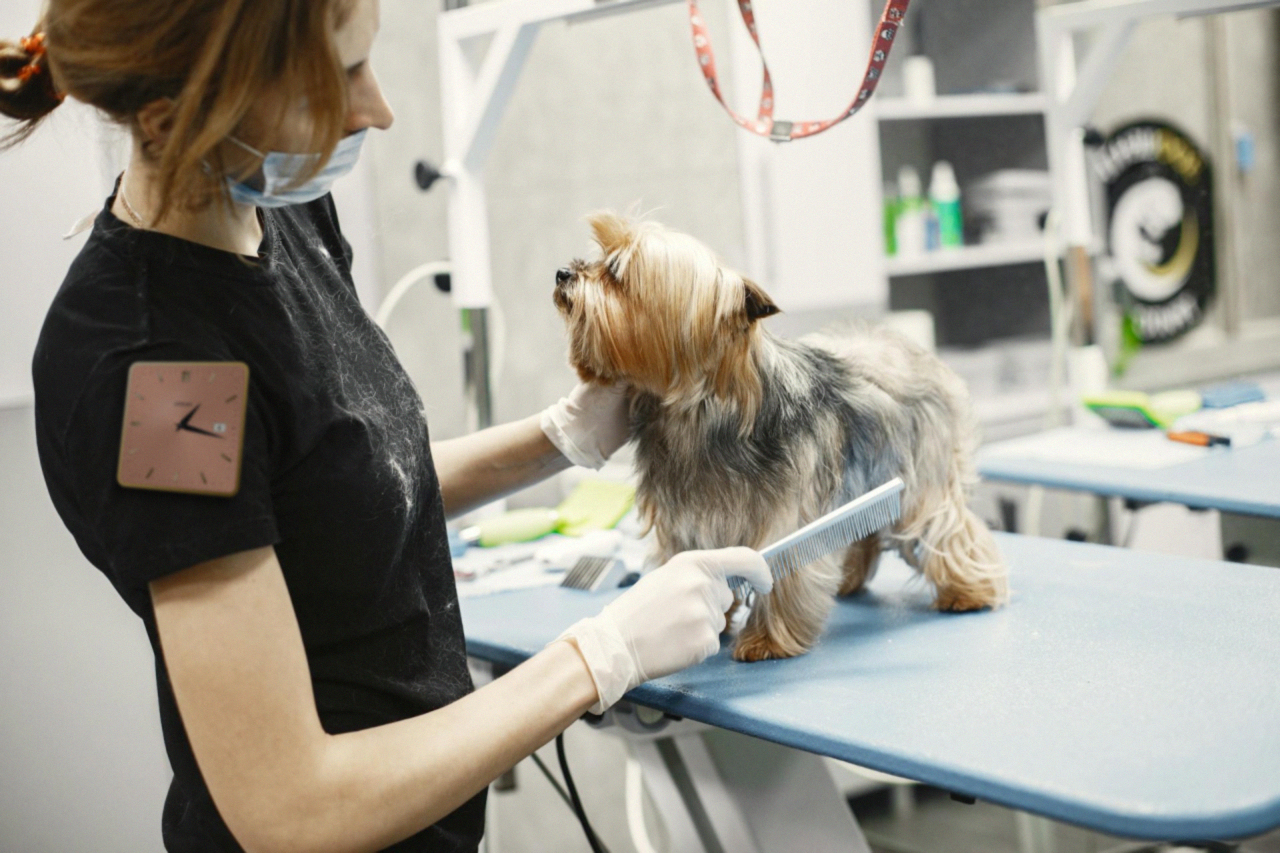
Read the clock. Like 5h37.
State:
1h17
